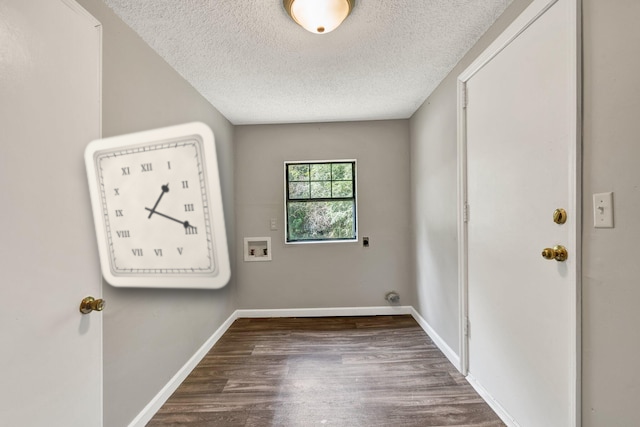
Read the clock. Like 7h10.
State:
1h19
